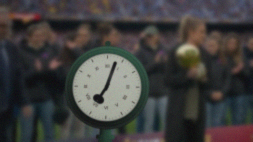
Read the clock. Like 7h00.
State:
7h03
